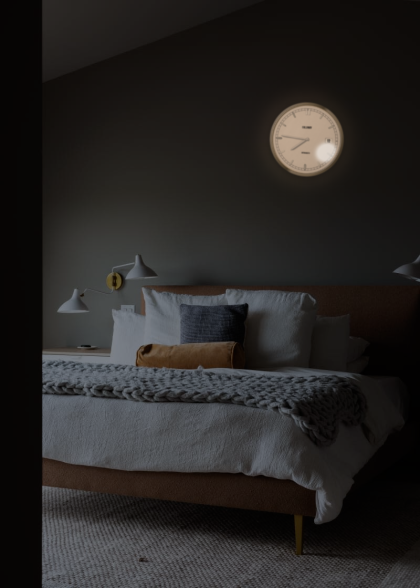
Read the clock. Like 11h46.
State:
7h46
